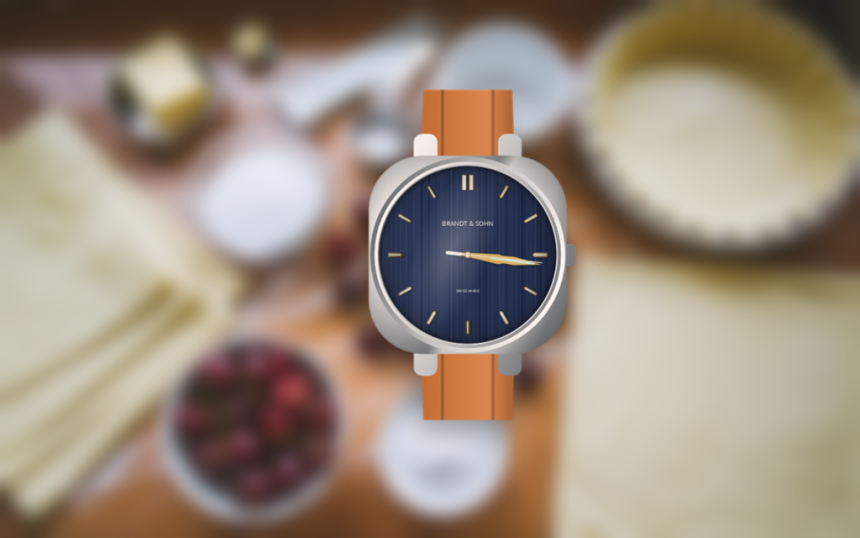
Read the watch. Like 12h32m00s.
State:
3h16m16s
